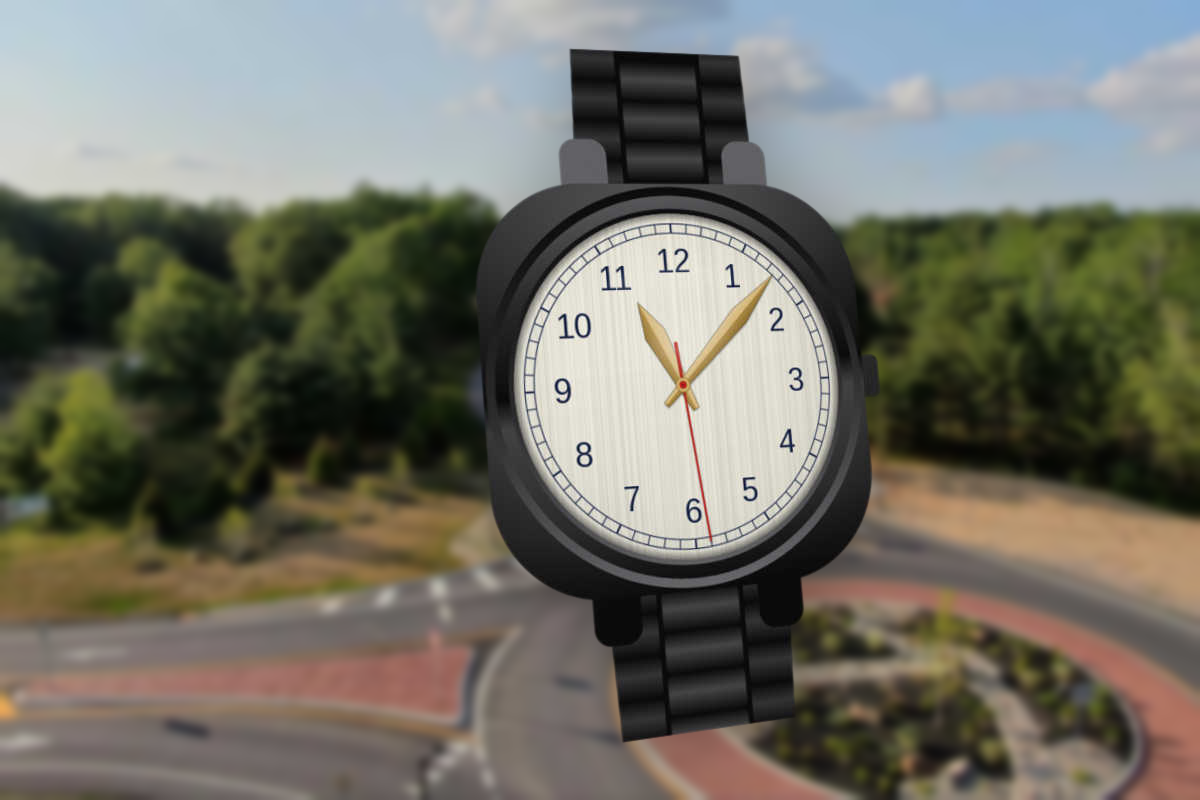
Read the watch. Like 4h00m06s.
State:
11h07m29s
